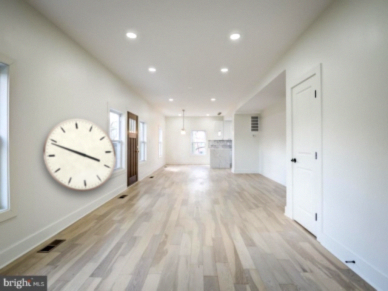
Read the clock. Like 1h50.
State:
3h49
